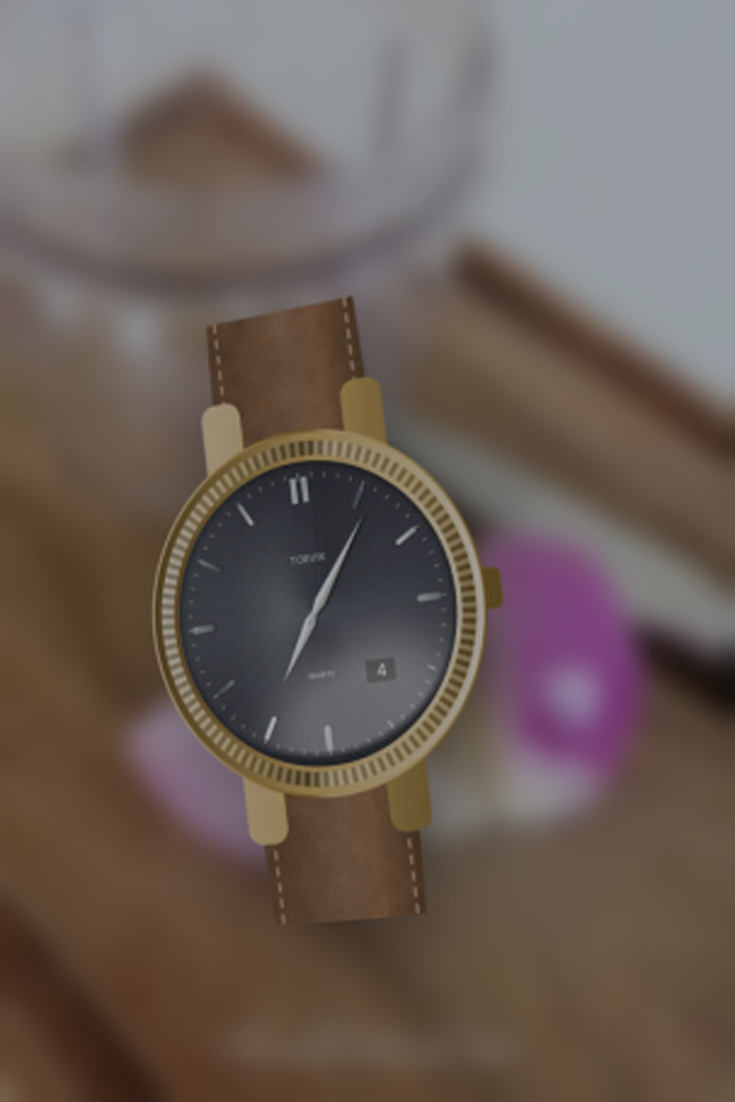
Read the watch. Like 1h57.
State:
7h06
